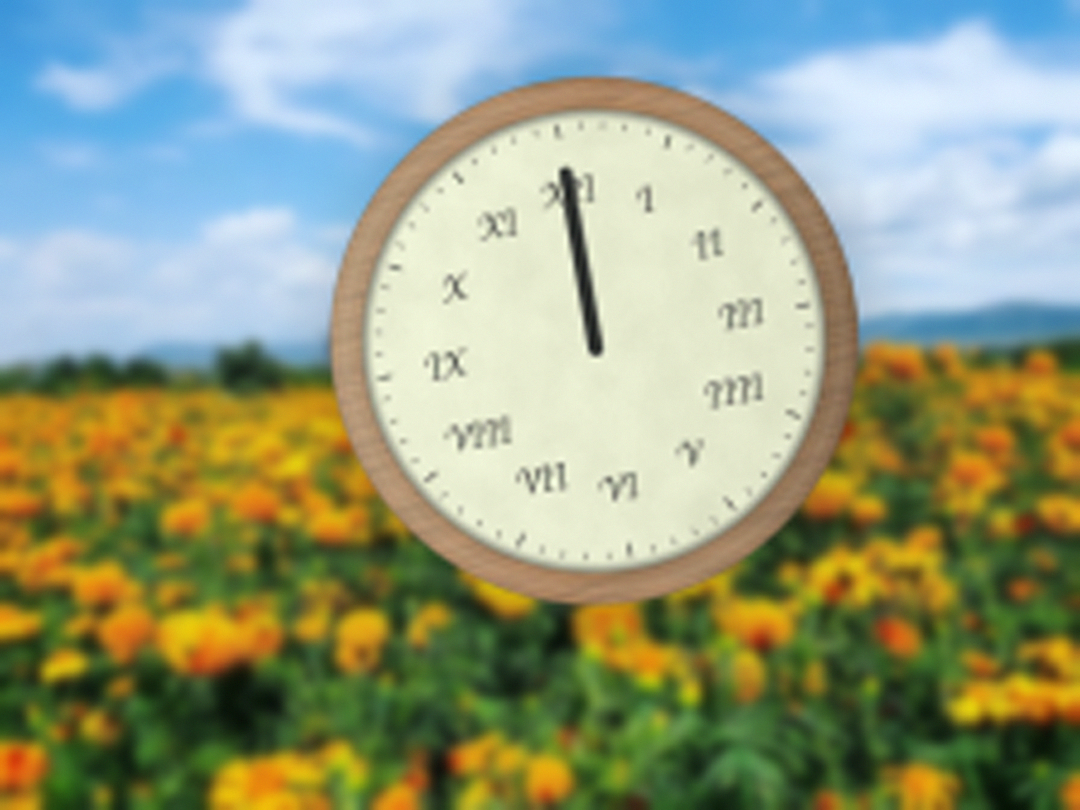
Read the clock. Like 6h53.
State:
12h00
